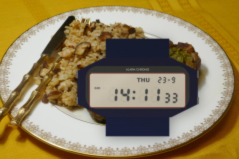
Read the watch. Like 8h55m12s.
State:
14h11m33s
